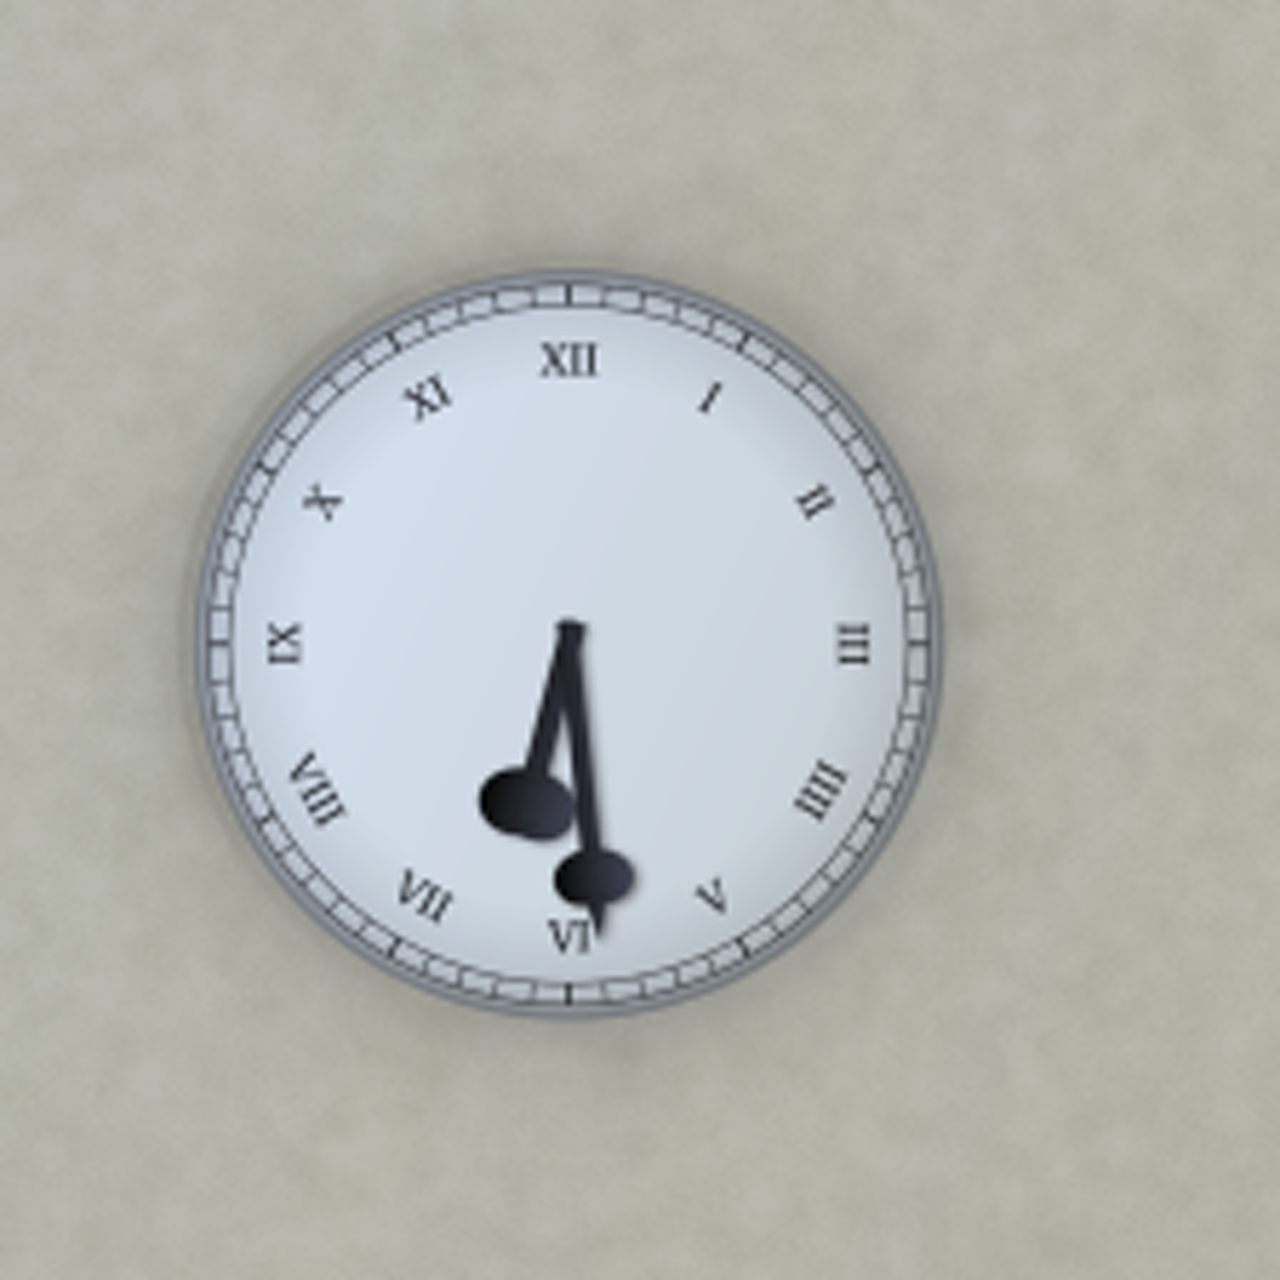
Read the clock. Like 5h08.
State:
6h29
